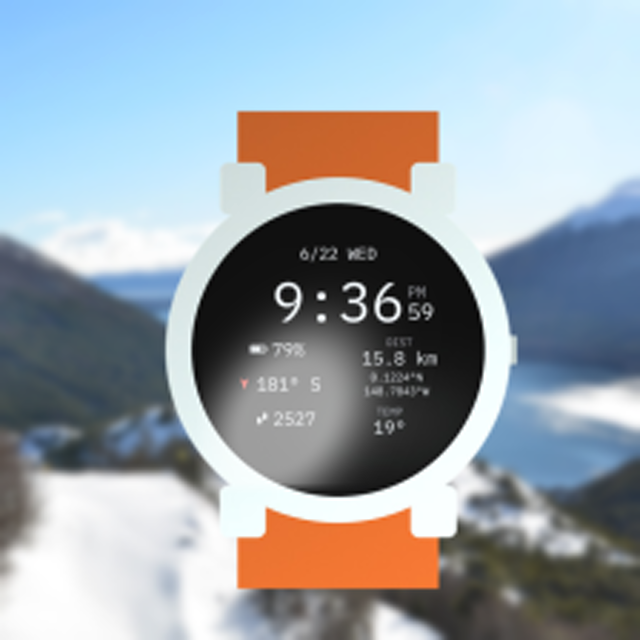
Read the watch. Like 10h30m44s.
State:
9h36m59s
